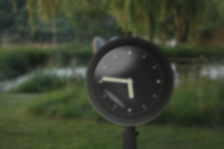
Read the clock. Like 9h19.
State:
5h46
